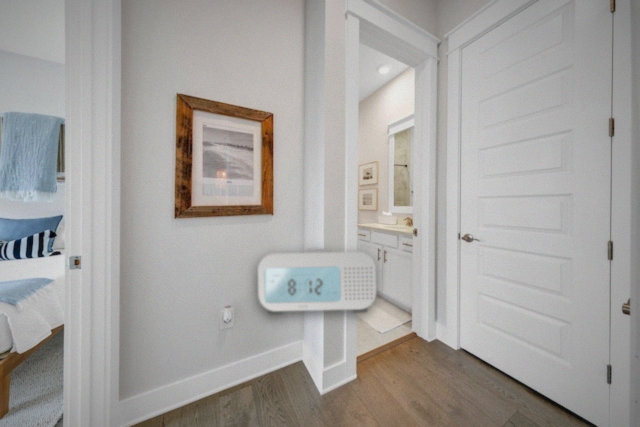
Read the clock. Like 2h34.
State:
8h12
